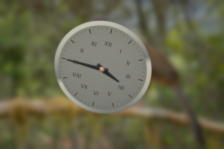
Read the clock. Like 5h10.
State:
3h45
